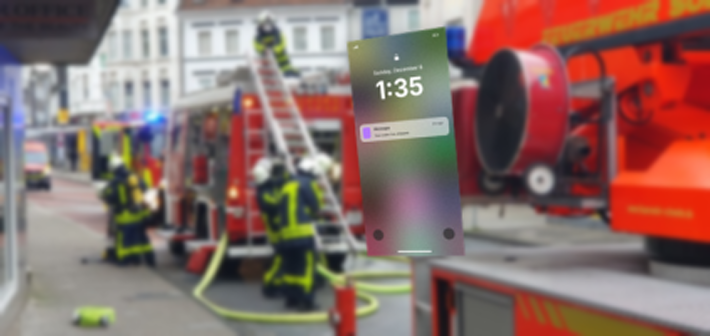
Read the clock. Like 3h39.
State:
1h35
